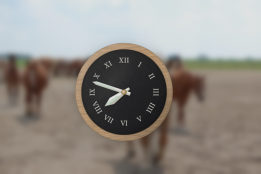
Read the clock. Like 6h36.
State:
7h48
